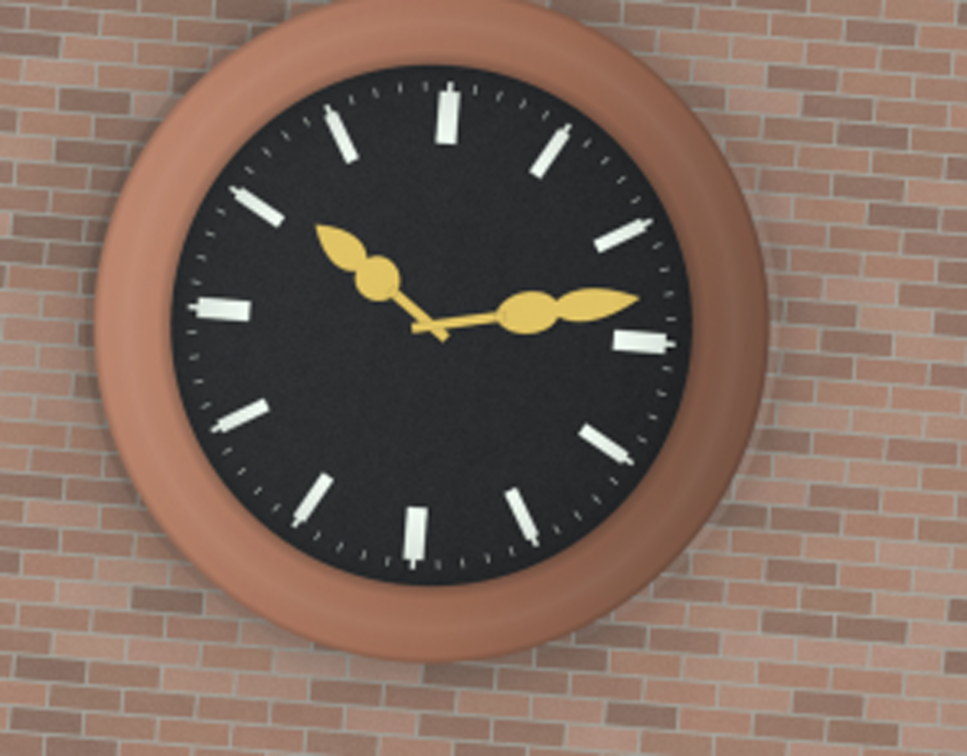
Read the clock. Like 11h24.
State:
10h13
